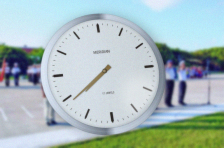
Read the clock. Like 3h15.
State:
7h39
